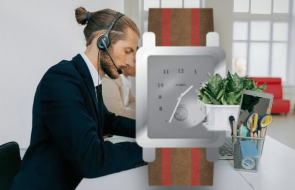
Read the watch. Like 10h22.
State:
1h34
